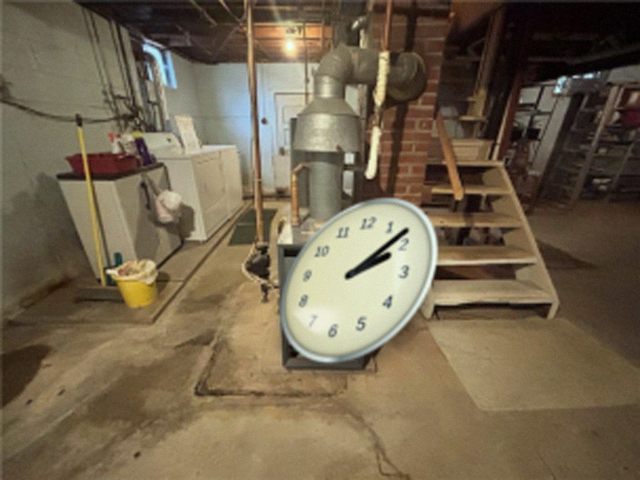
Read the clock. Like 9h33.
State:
2h08
